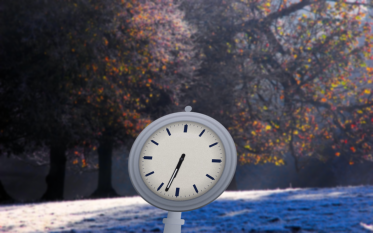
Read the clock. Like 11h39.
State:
6h33
